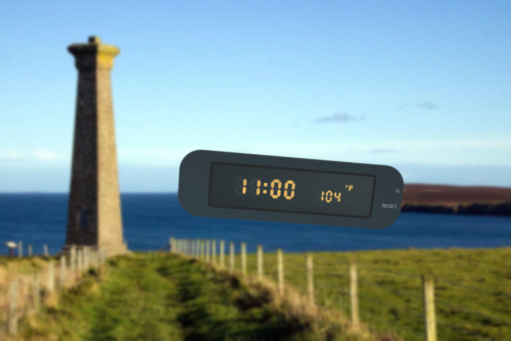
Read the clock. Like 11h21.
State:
11h00
